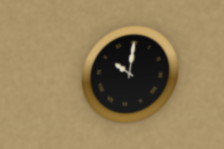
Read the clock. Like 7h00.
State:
10h00
